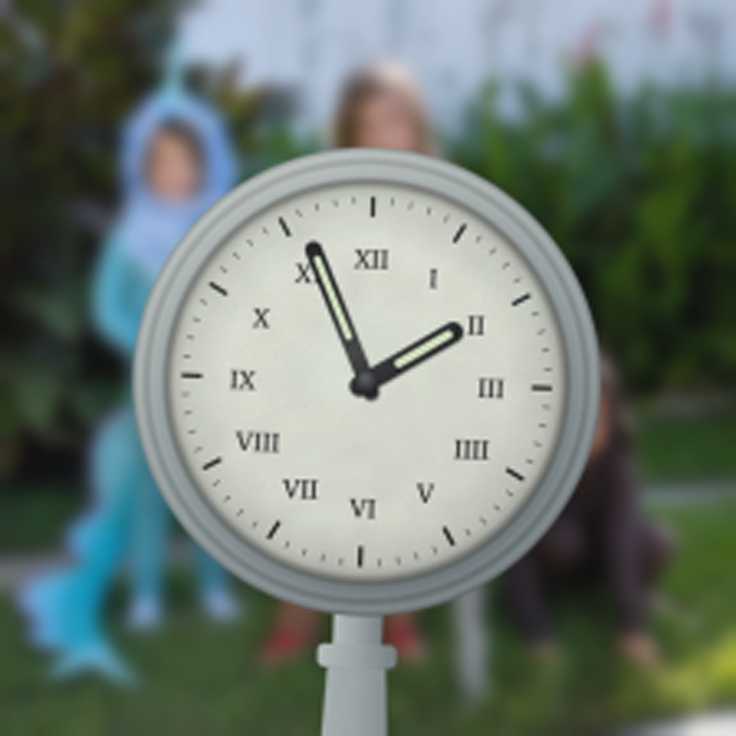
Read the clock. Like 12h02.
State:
1h56
